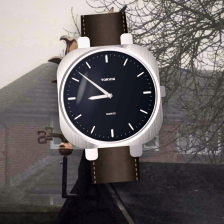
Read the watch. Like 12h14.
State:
8h52
